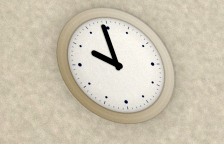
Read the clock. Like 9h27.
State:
9h59
